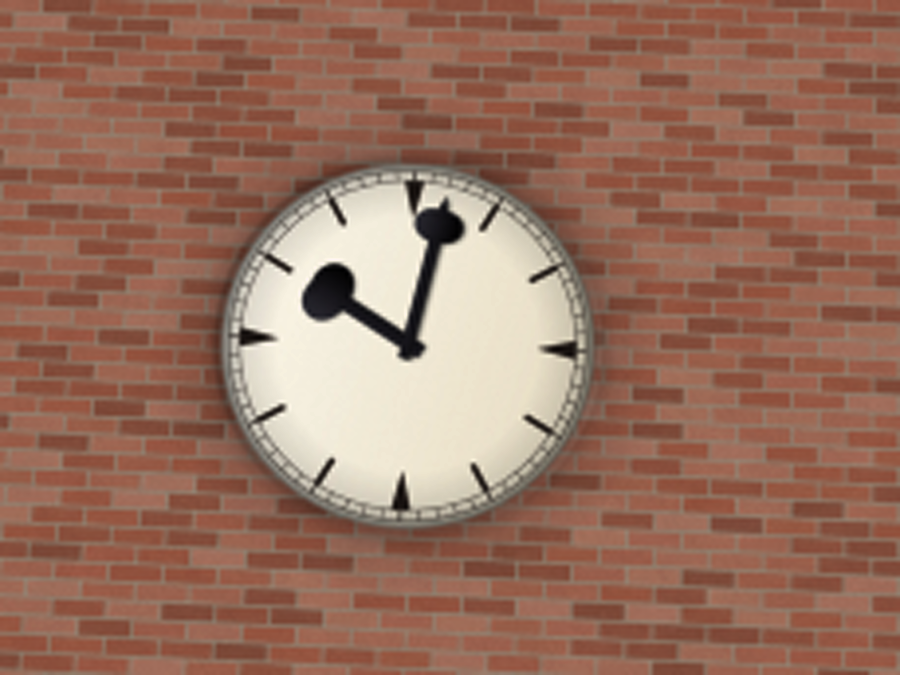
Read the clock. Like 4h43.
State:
10h02
